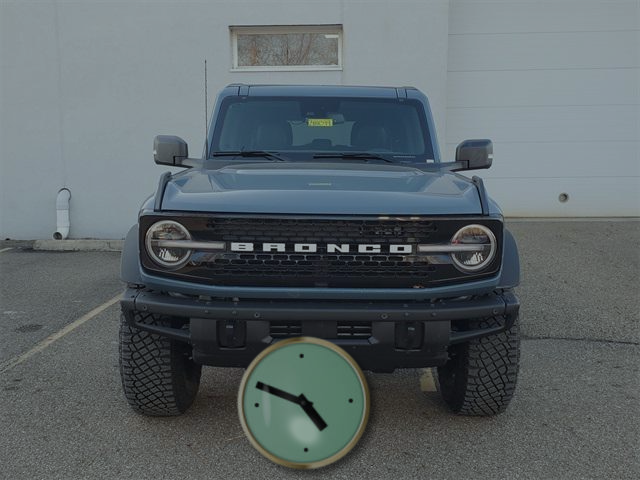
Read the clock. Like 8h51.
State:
4h49
